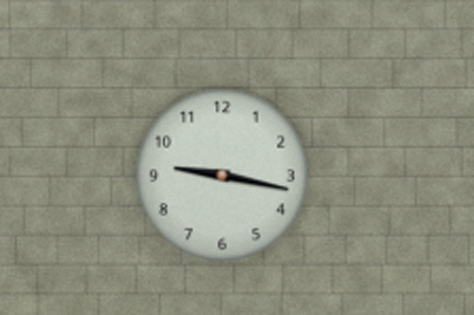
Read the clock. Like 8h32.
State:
9h17
